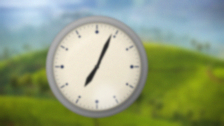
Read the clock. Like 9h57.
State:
7h04
